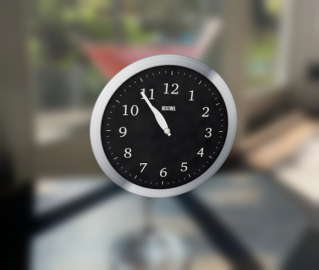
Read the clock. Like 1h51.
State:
10h54
